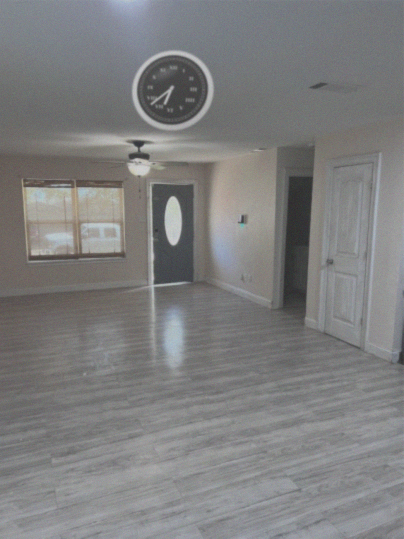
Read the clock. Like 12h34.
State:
6h38
